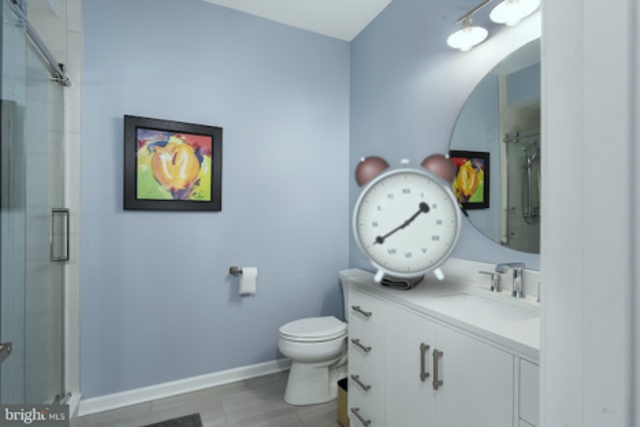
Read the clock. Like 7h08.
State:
1h40
